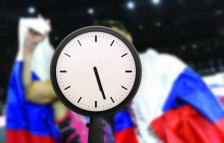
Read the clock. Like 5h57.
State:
5h27
